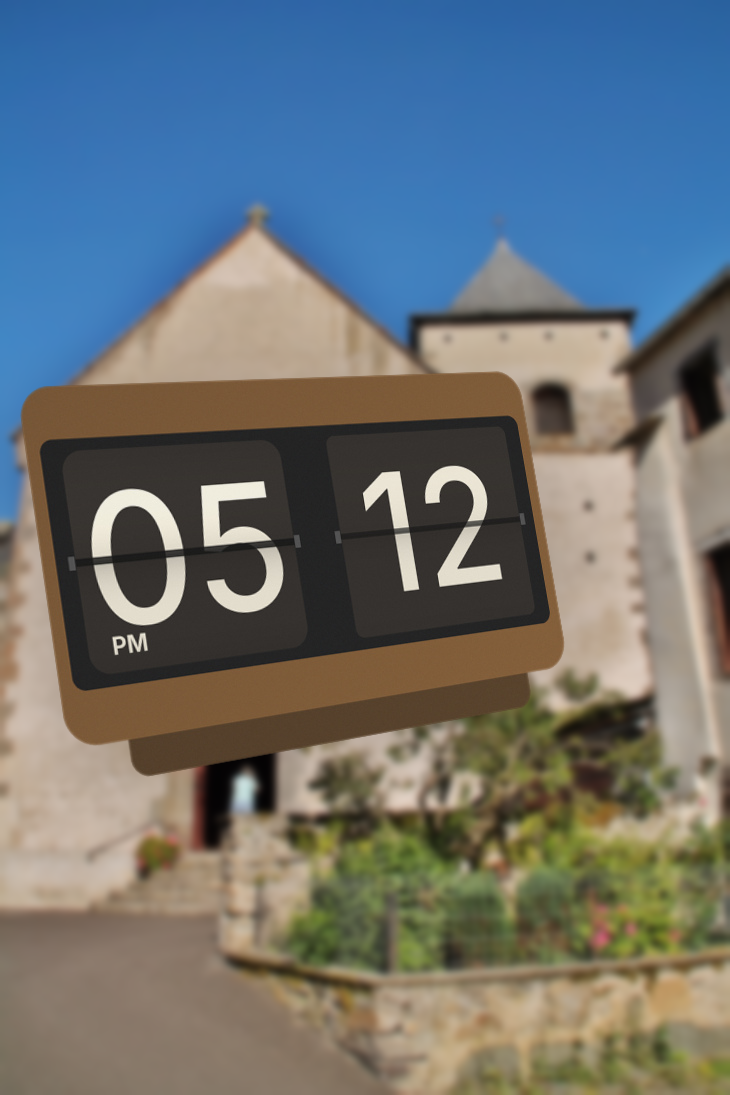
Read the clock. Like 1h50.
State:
5h12
